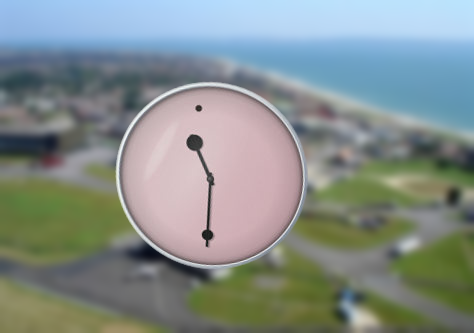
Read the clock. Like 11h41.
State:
11h32
